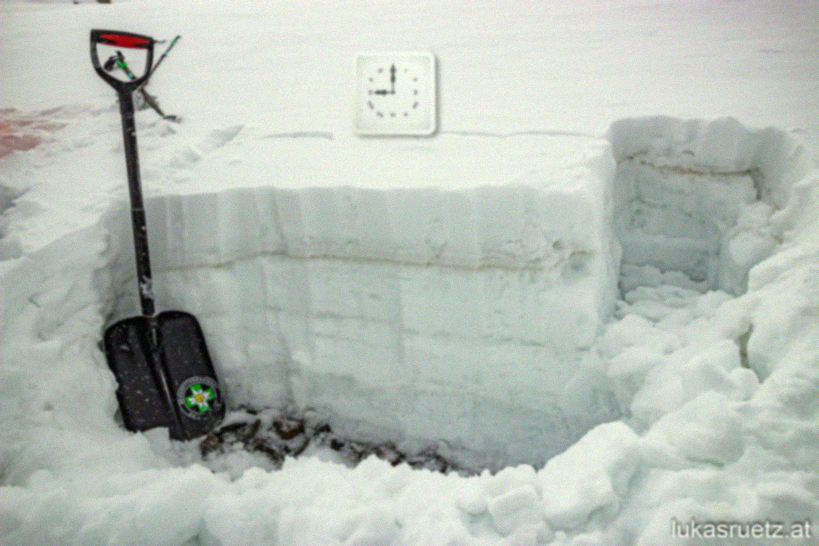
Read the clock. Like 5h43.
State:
9h00
